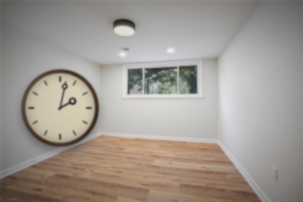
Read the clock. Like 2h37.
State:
2h02
